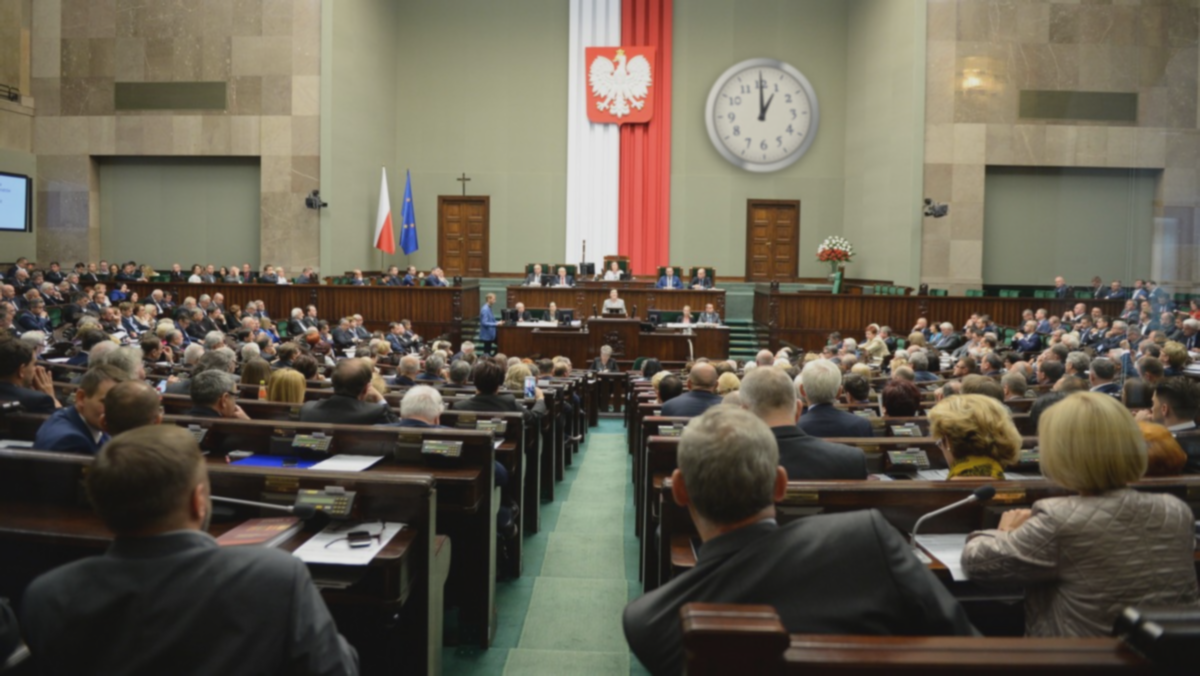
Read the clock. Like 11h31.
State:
1h00
